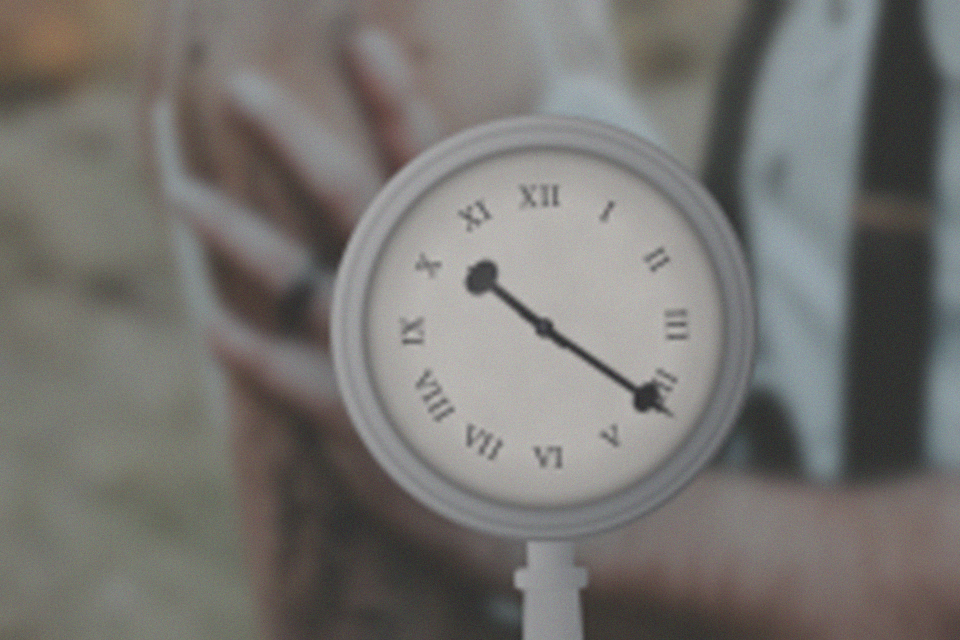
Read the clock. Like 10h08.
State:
10h21
